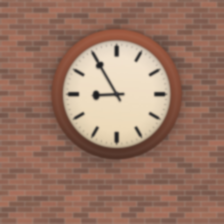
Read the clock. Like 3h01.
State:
8h55
